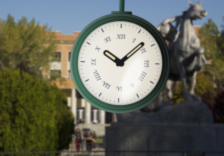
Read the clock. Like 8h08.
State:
10h08
